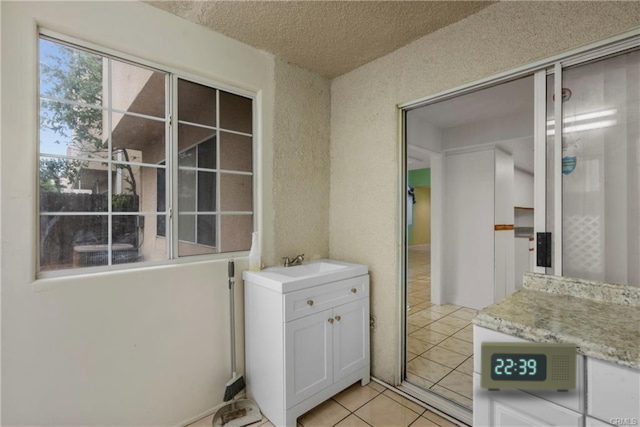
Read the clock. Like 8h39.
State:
22h39
